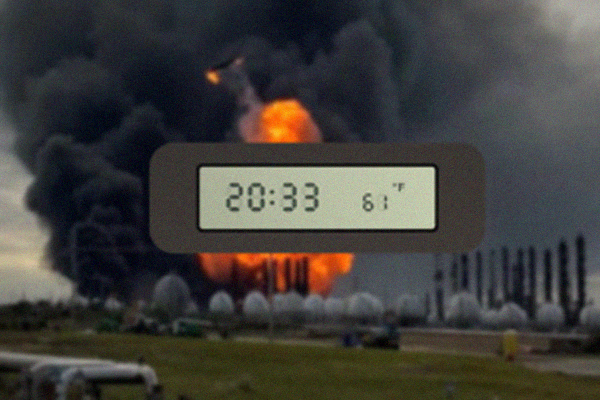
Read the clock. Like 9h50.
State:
20h33
